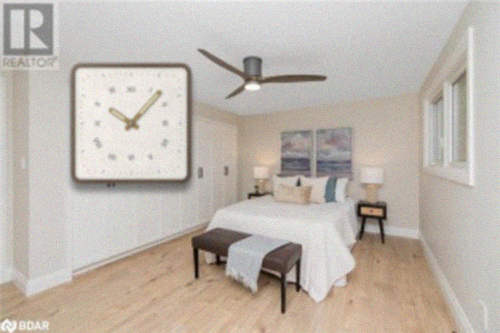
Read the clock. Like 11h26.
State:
10h07
